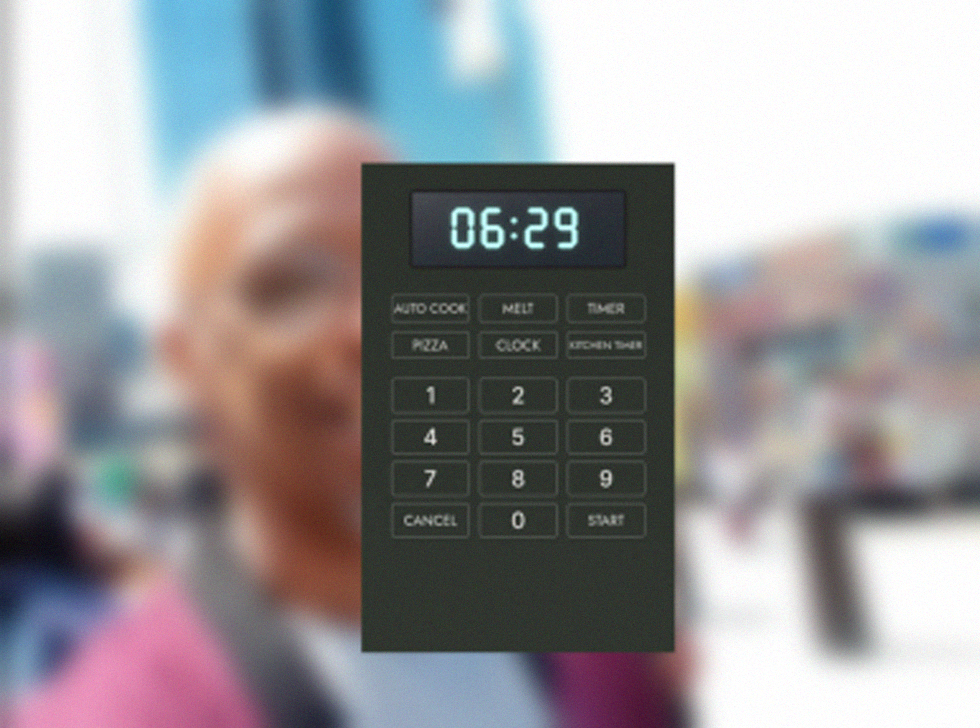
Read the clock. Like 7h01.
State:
6h29
